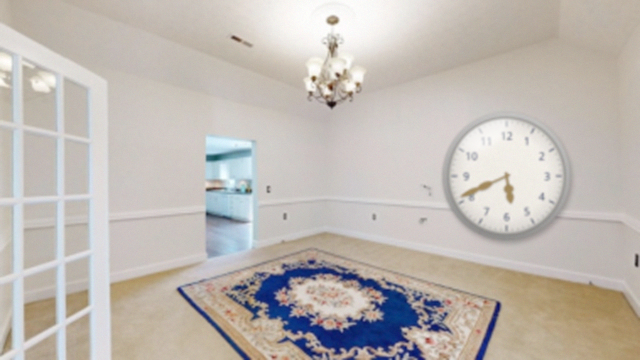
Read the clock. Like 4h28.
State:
5h41
